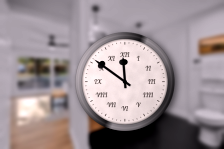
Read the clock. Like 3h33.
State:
11h51
